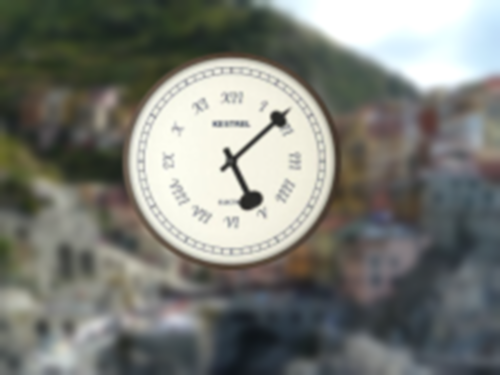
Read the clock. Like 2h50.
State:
5h08
